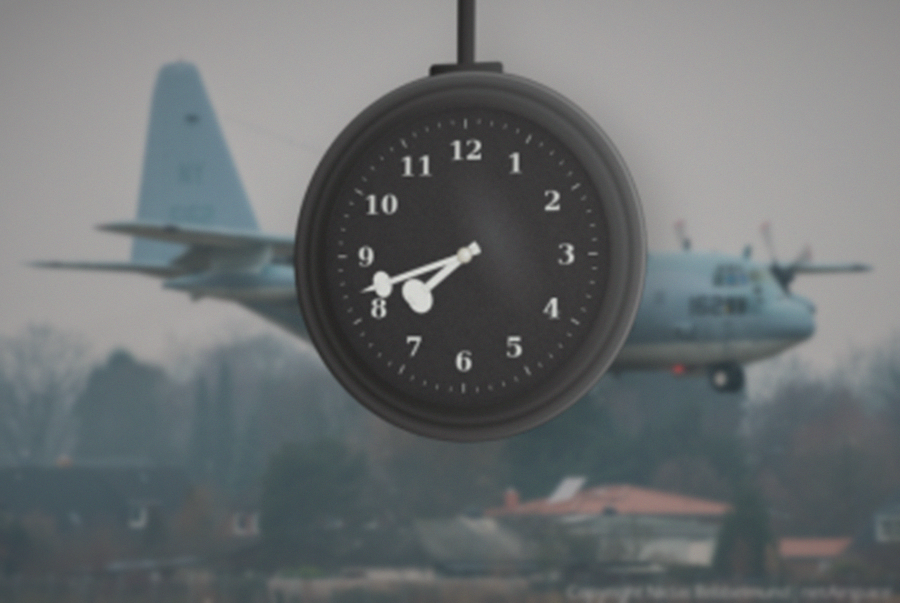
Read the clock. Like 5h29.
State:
7h42
